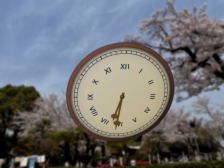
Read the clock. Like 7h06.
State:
6h31
